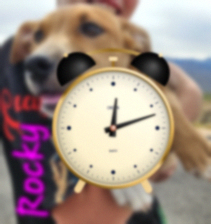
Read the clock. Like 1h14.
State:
12h12
